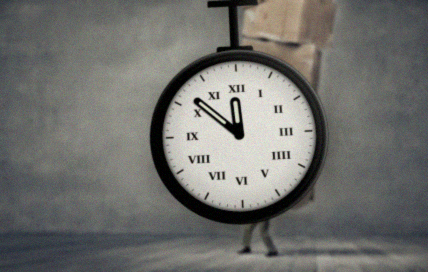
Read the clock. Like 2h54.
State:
11h52
